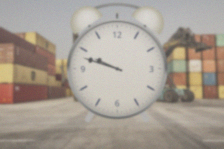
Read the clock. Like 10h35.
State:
9h48
